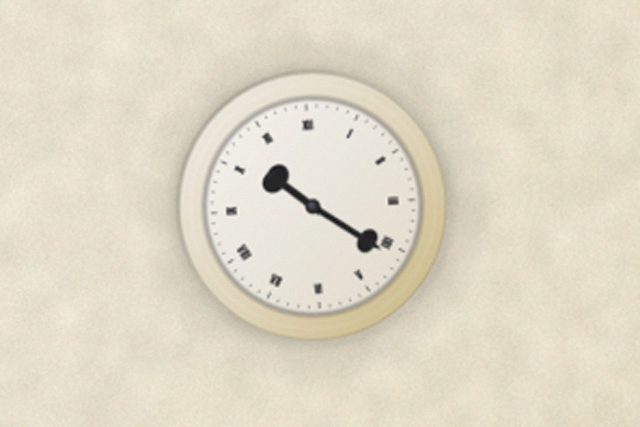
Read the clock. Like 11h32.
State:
10h21
